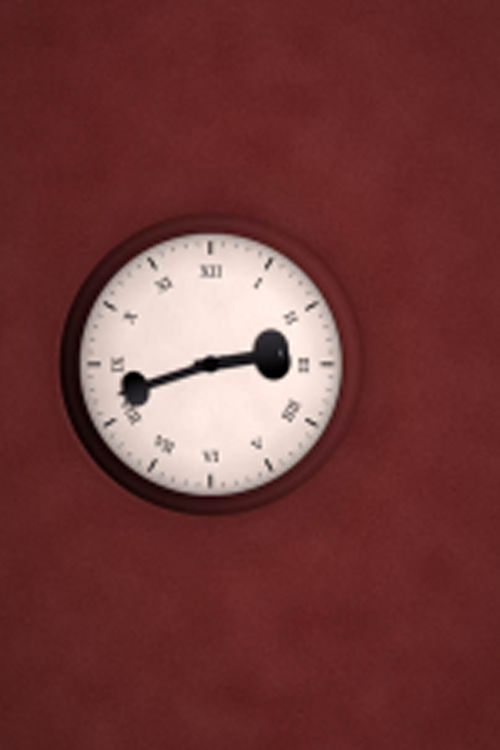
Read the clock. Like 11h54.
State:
2h42
